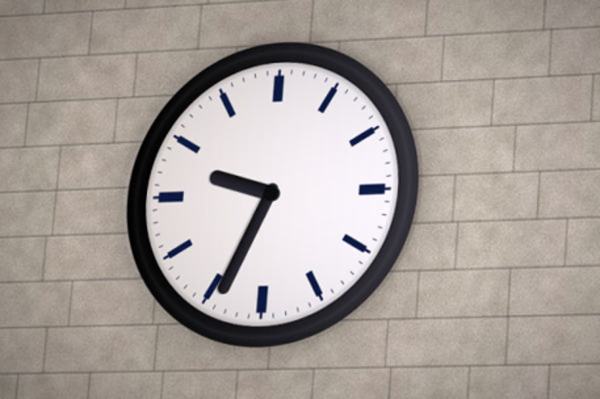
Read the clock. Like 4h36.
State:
9h34
